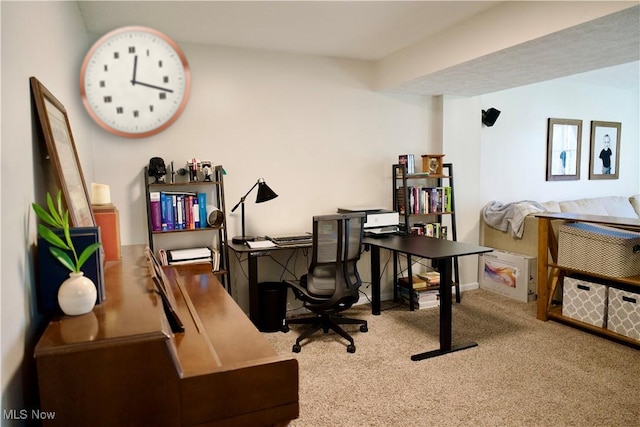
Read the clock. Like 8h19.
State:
12h18
